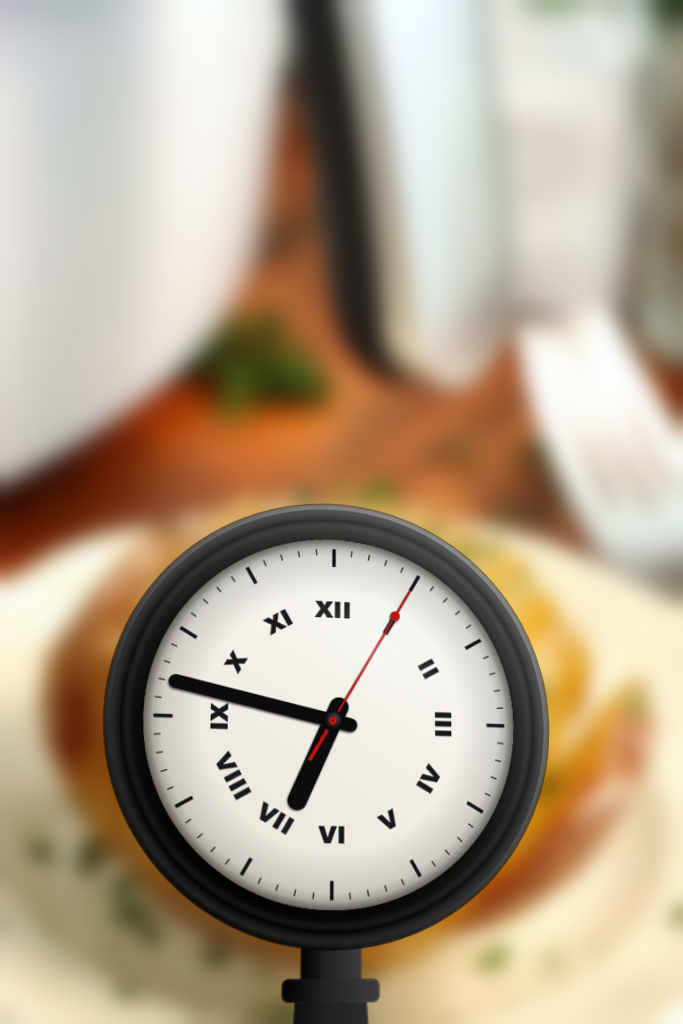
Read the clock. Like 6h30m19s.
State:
6h47m05s
